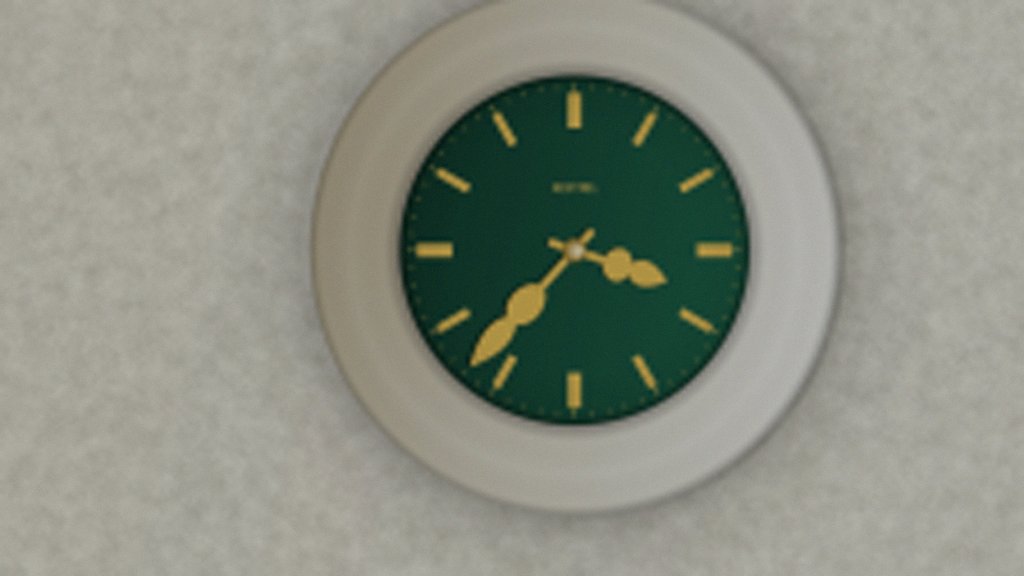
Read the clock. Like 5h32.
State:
3h37
